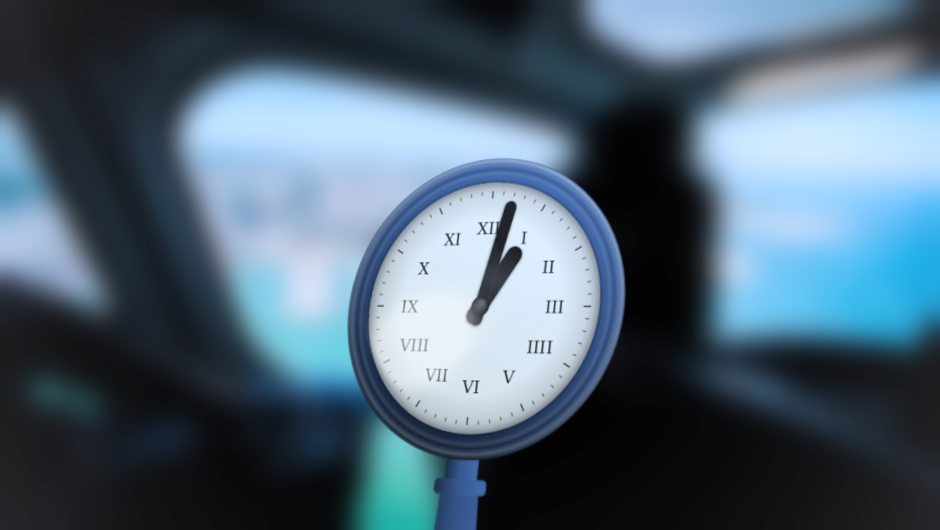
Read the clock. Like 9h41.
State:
1h02
